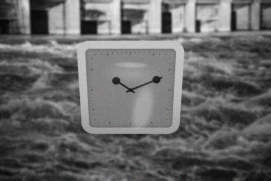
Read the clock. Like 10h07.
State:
10h11
